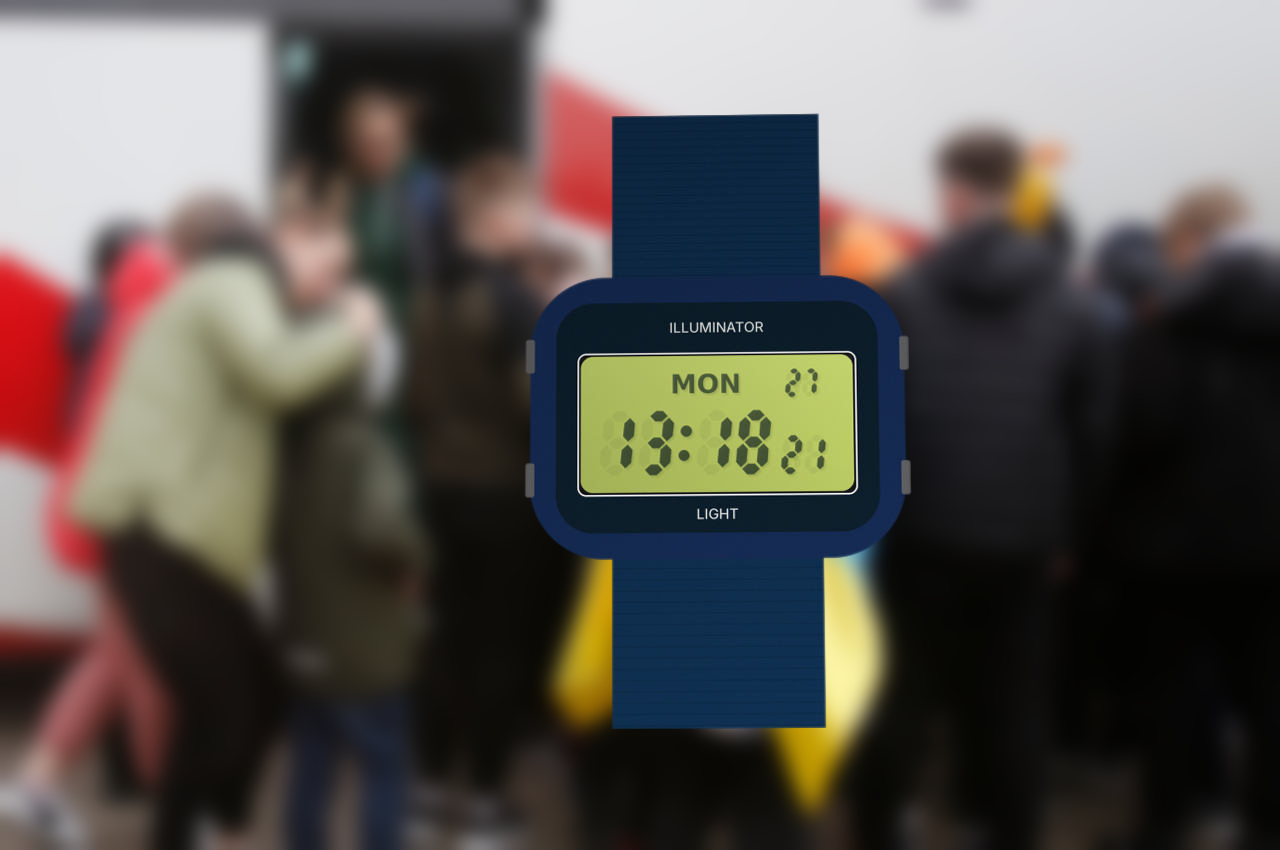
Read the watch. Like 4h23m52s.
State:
13h18m21s
